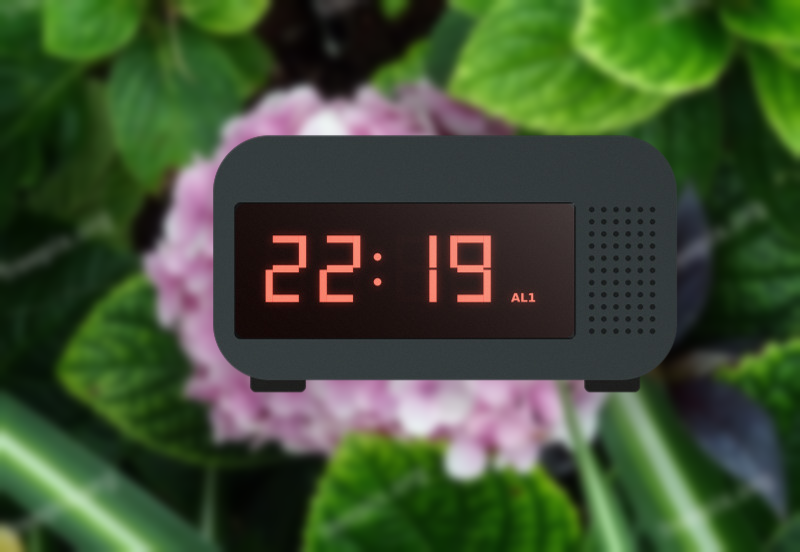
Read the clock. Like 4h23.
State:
22h19
